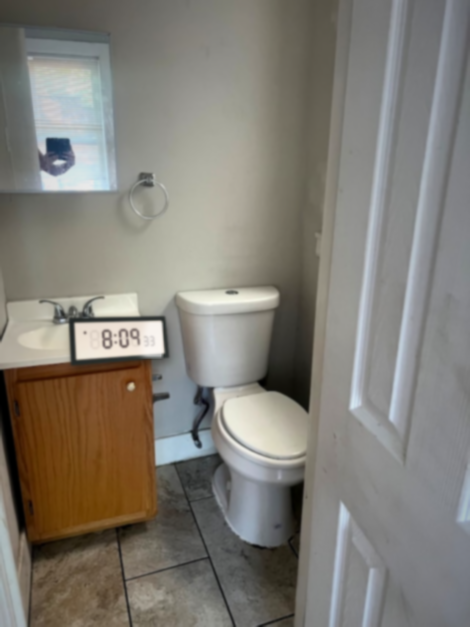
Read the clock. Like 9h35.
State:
8h09
